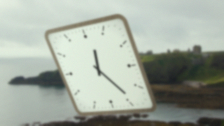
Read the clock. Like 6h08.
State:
12h24
